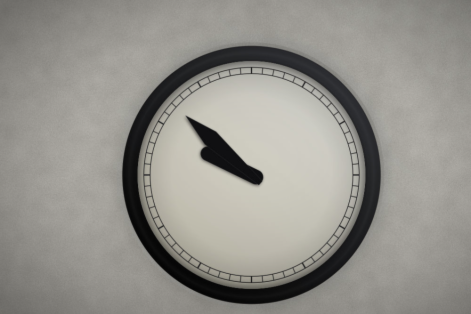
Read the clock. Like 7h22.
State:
9h52
